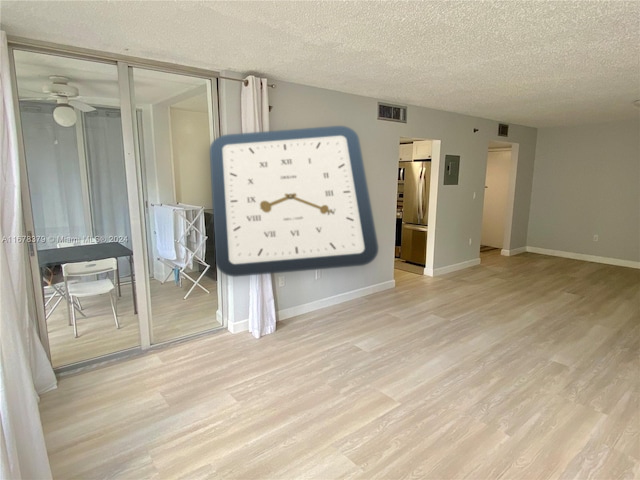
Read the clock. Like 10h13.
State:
8h20
